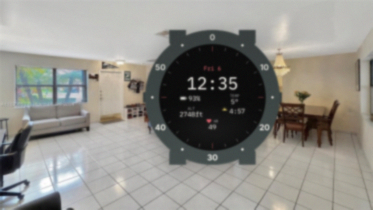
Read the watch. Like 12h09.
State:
12h35
